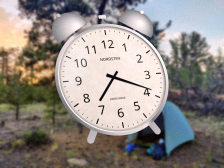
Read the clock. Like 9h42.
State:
7h19
